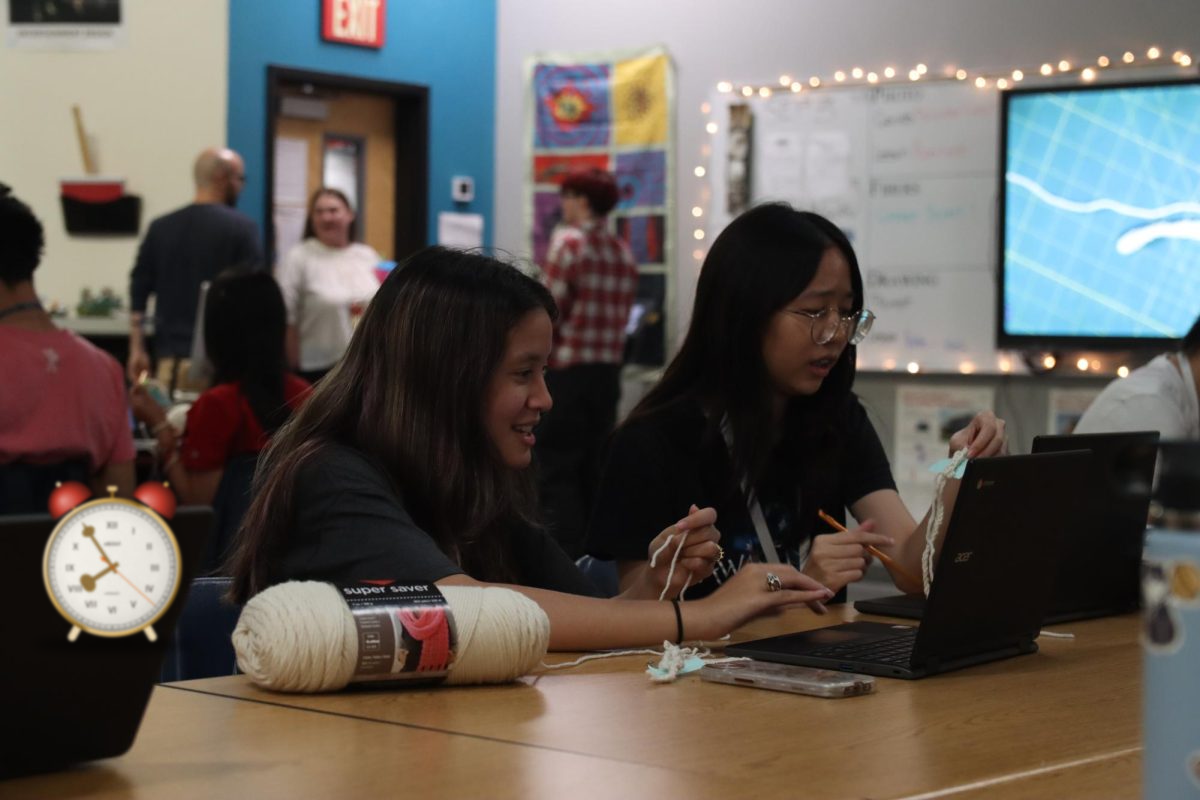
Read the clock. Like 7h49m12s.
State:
7h54m22s
